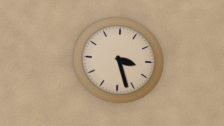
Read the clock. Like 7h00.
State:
3h27
